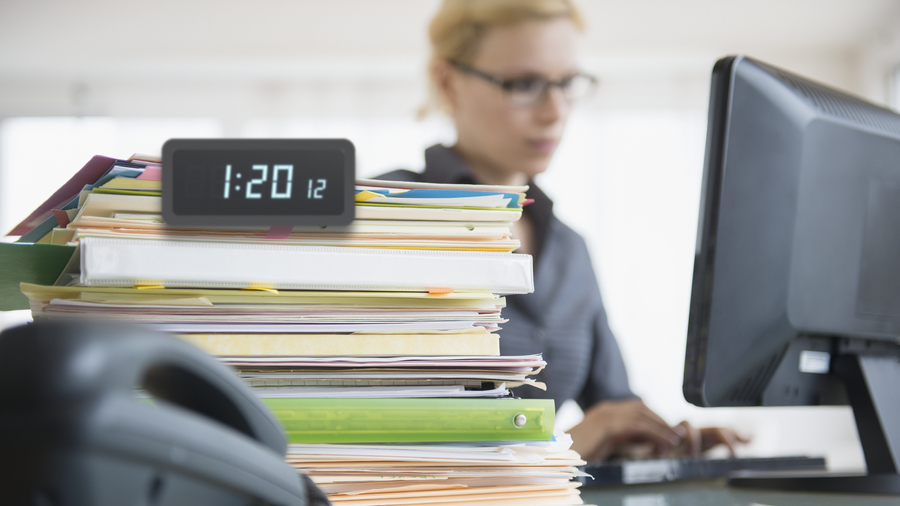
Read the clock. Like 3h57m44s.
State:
1h20m12s
